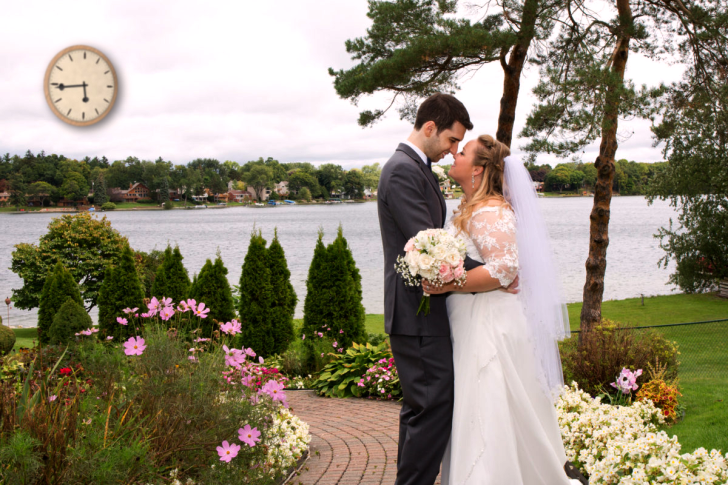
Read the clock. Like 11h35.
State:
5h44
